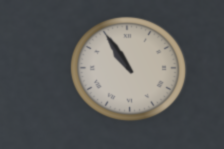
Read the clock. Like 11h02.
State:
10h55
